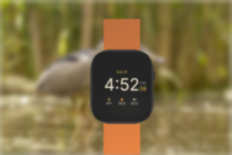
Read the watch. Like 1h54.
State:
4h52
